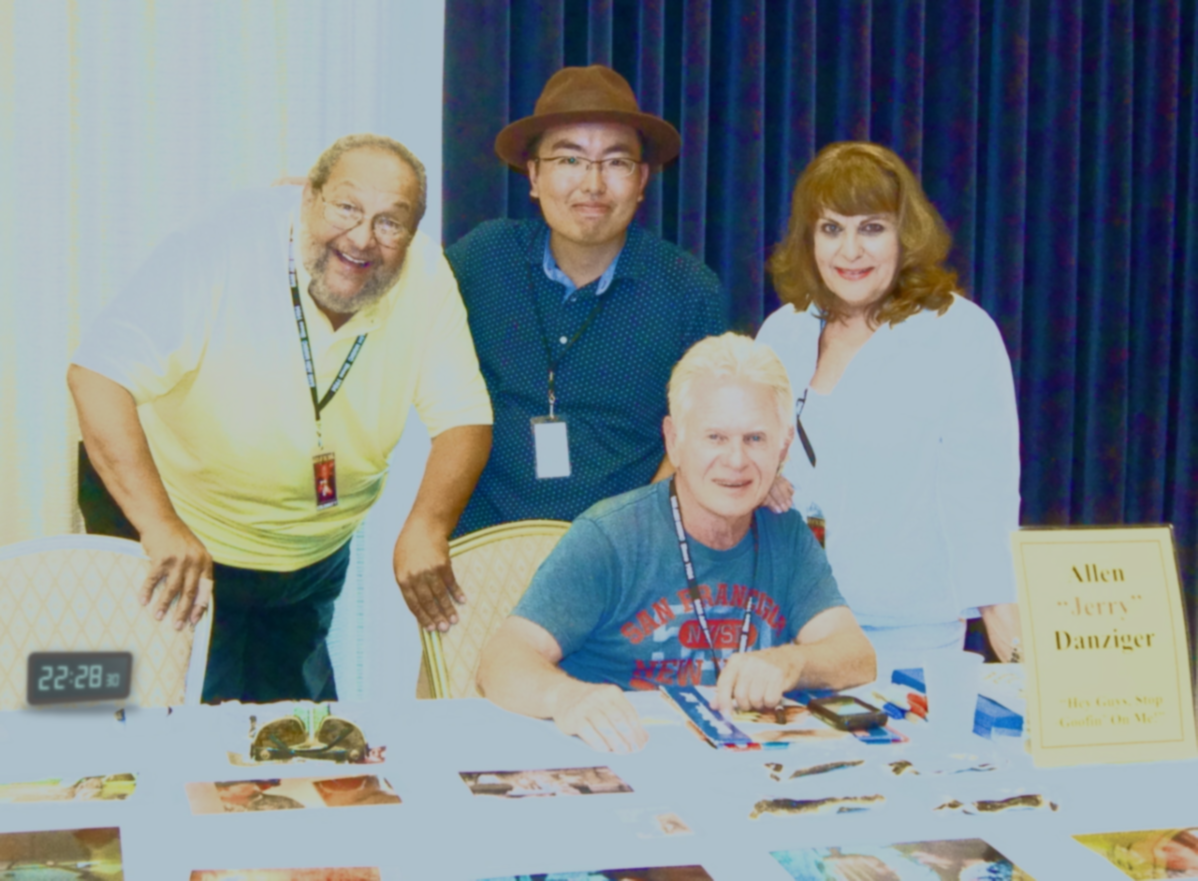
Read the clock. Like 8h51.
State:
22h28
